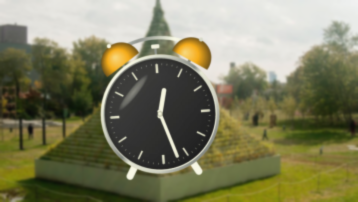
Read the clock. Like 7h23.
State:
12h27
